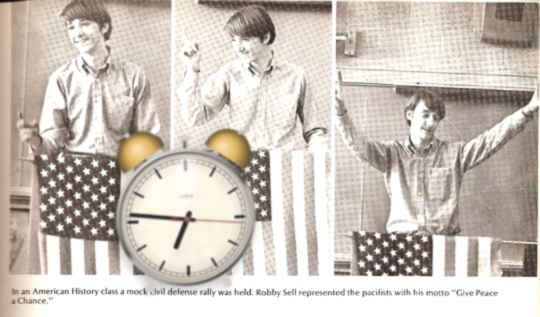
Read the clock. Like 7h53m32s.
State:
6h46m16s
